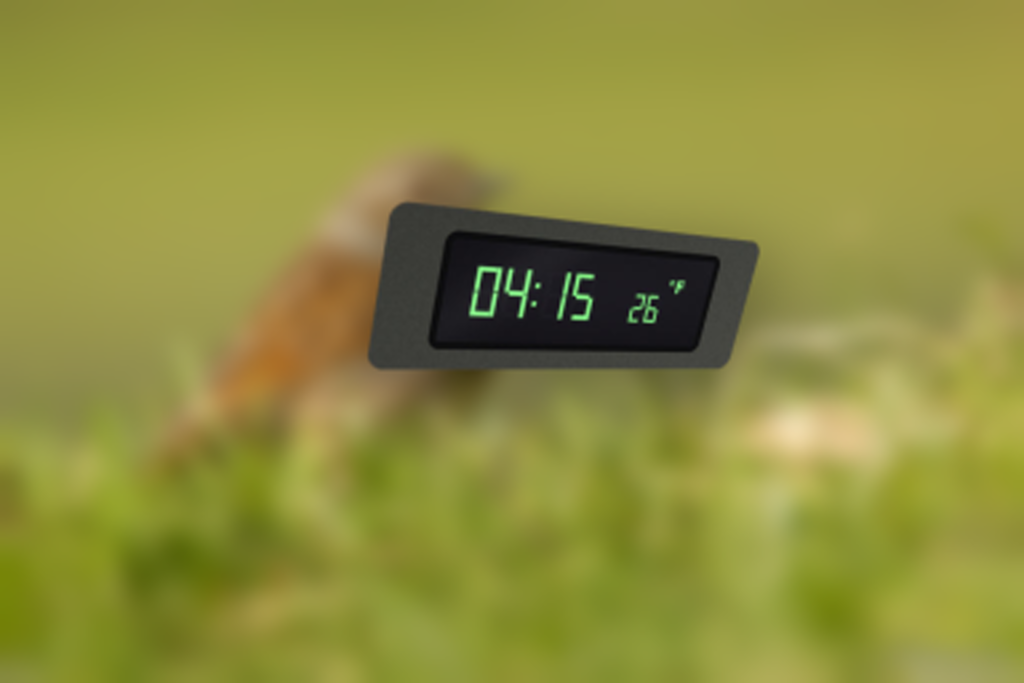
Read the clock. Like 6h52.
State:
4h15
